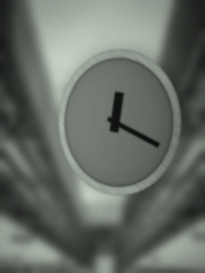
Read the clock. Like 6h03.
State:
12h19
